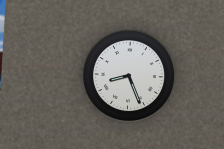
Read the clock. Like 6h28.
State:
8h26
